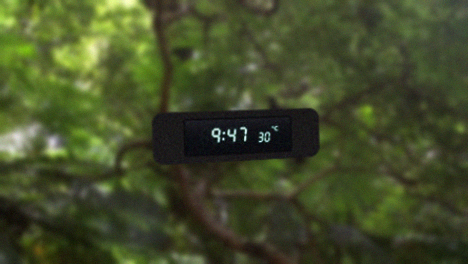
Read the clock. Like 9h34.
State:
9h47
